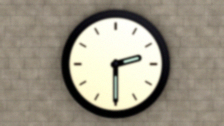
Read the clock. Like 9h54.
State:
2h30
